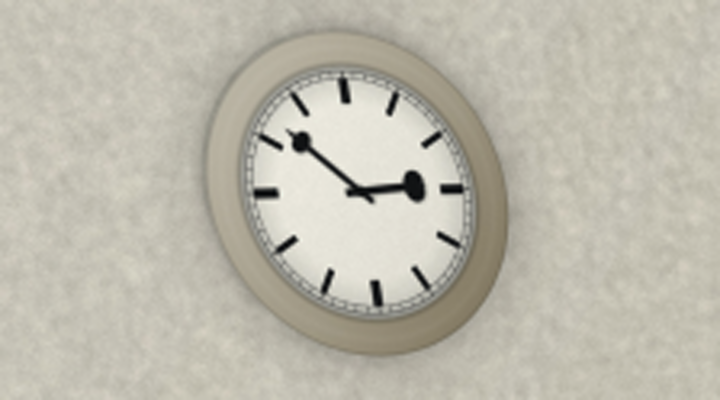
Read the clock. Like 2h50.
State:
2h52
